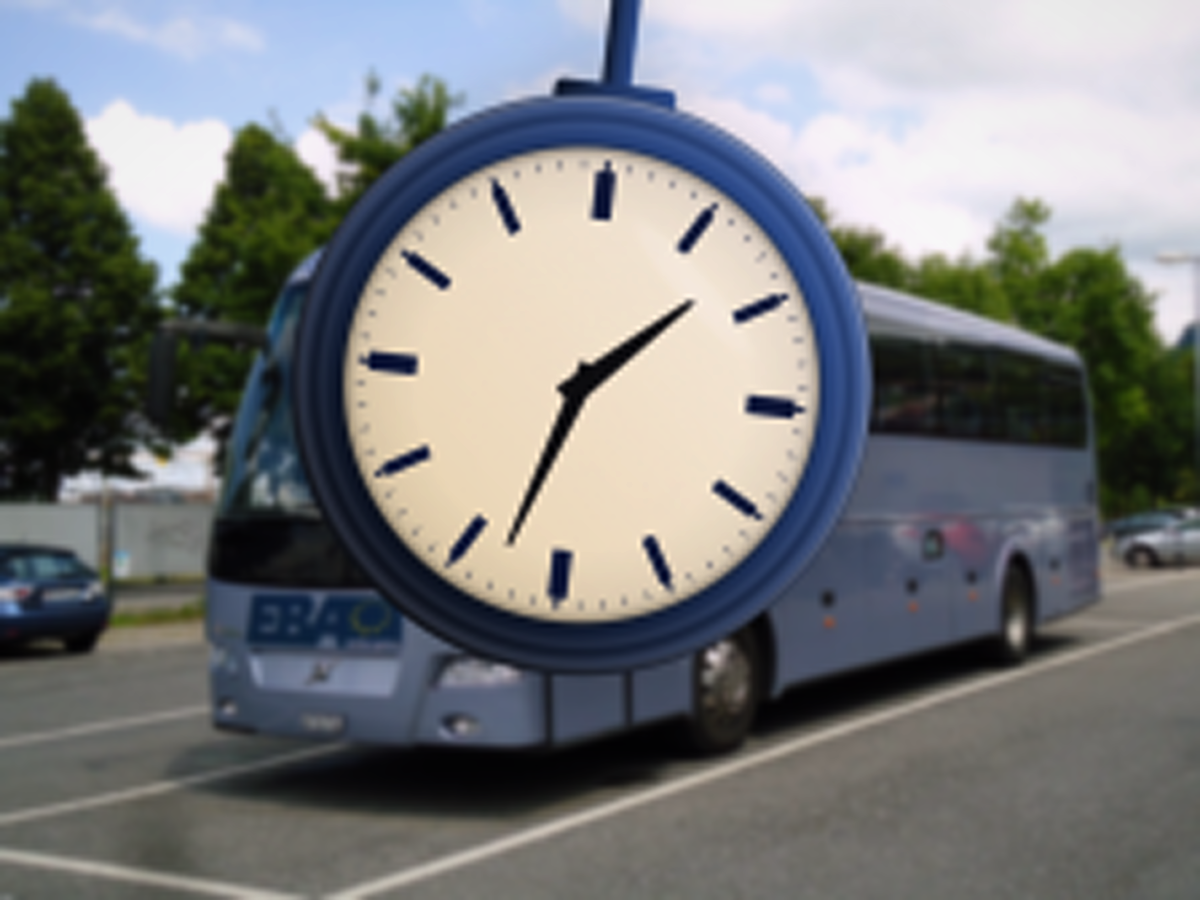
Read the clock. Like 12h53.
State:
1h33
